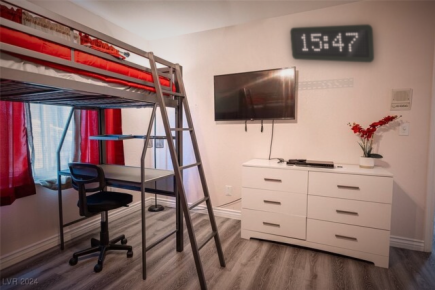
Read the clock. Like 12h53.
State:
15h47
